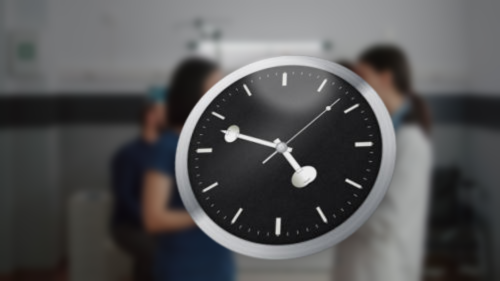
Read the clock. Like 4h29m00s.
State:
4h48m08s
